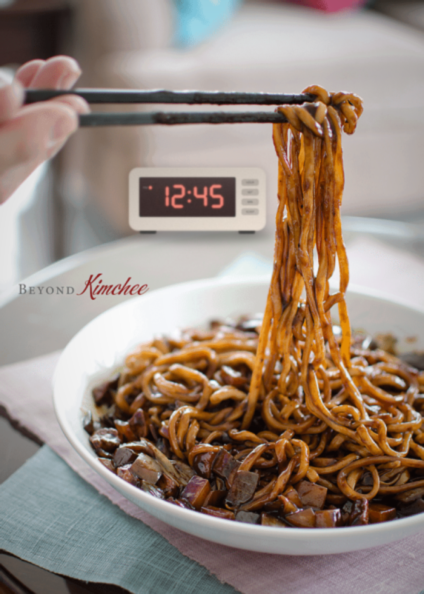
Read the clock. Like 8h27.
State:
12h45
